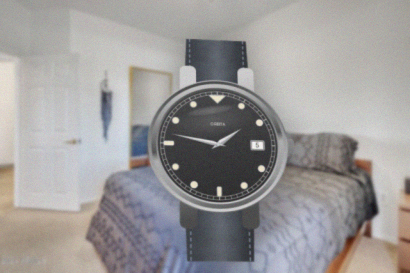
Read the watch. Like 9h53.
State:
1h47
